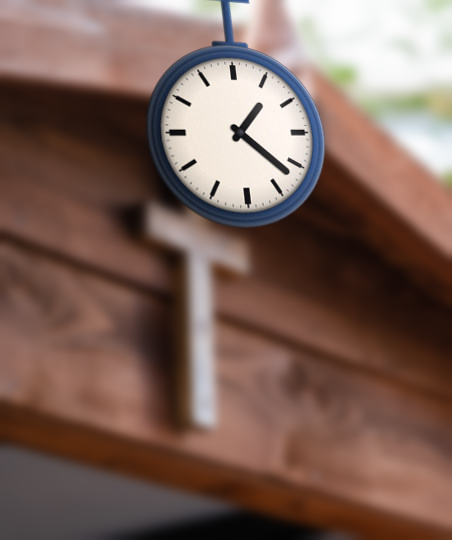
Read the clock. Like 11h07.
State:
1h22
